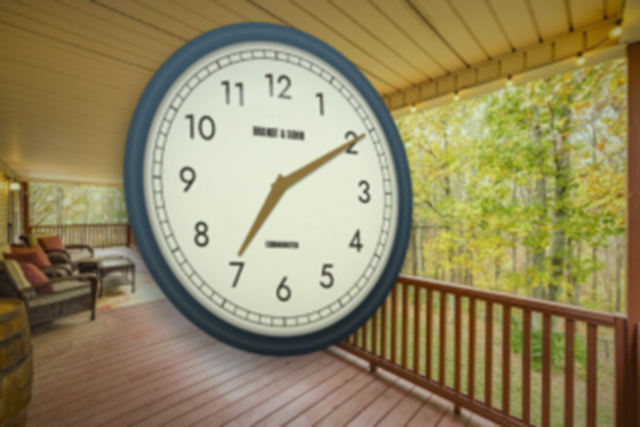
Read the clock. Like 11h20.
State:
7h10
